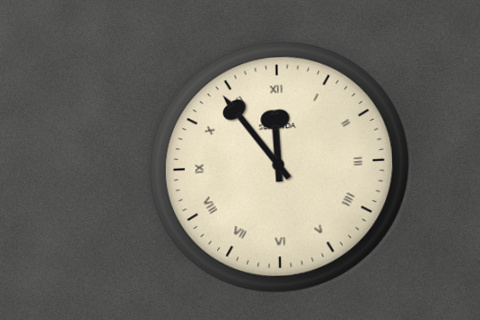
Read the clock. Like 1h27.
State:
11h54
